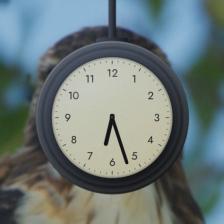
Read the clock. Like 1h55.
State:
6h27
